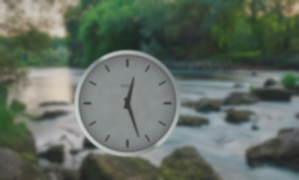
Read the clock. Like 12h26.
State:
12h27
